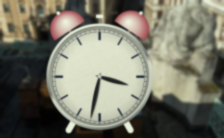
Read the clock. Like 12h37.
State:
3h32
